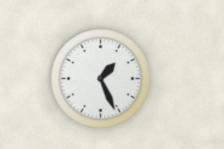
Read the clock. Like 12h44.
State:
1h26
